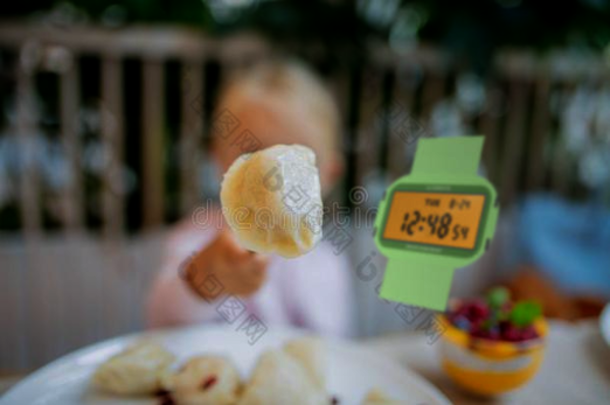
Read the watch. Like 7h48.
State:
12h48
